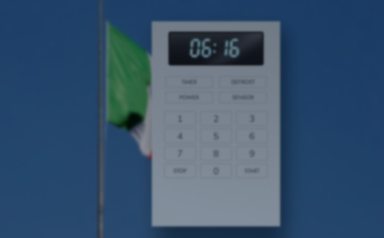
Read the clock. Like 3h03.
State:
6h16
